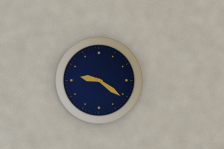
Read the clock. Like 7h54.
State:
9h21
